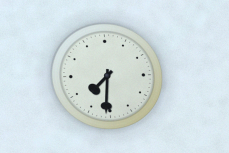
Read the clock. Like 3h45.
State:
7h31
